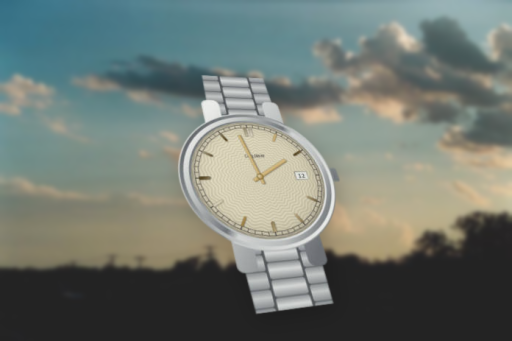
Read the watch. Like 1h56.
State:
1h58
